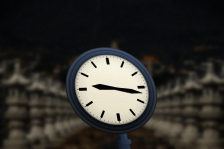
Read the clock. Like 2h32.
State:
9h17
